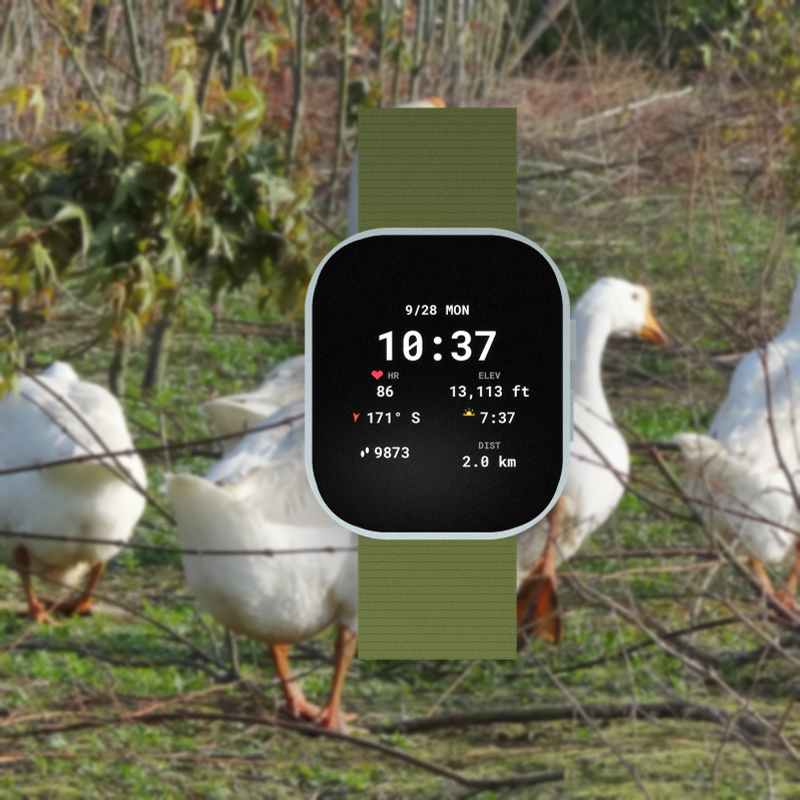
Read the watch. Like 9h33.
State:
10h37
